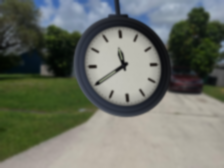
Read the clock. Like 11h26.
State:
11h40
